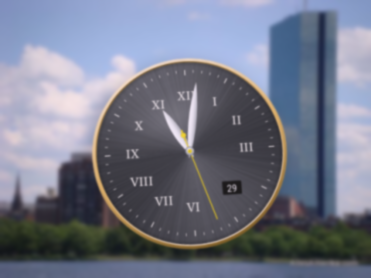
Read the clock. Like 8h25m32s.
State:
11h01m27s
